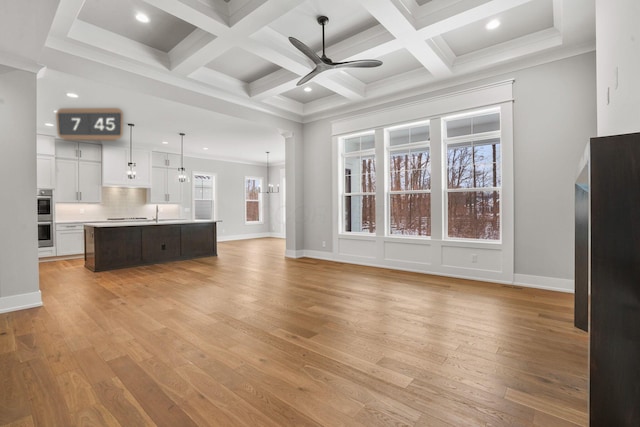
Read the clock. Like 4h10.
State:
7h45
